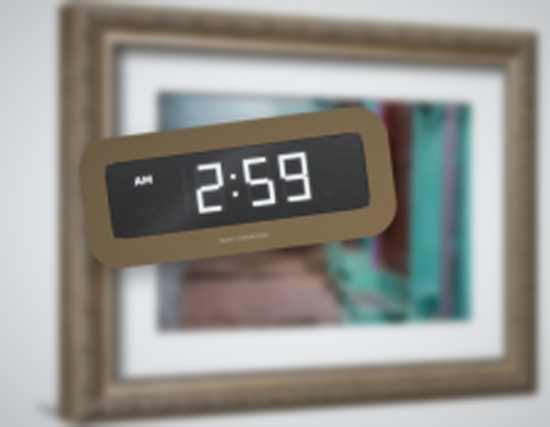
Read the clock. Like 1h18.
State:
2h59
